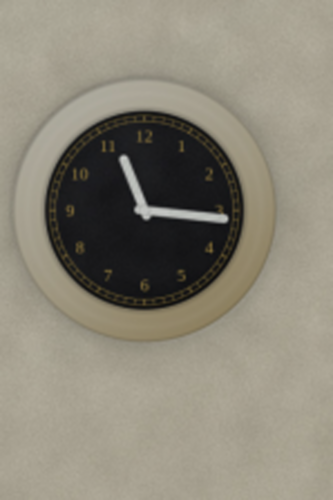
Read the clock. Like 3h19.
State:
11h16
